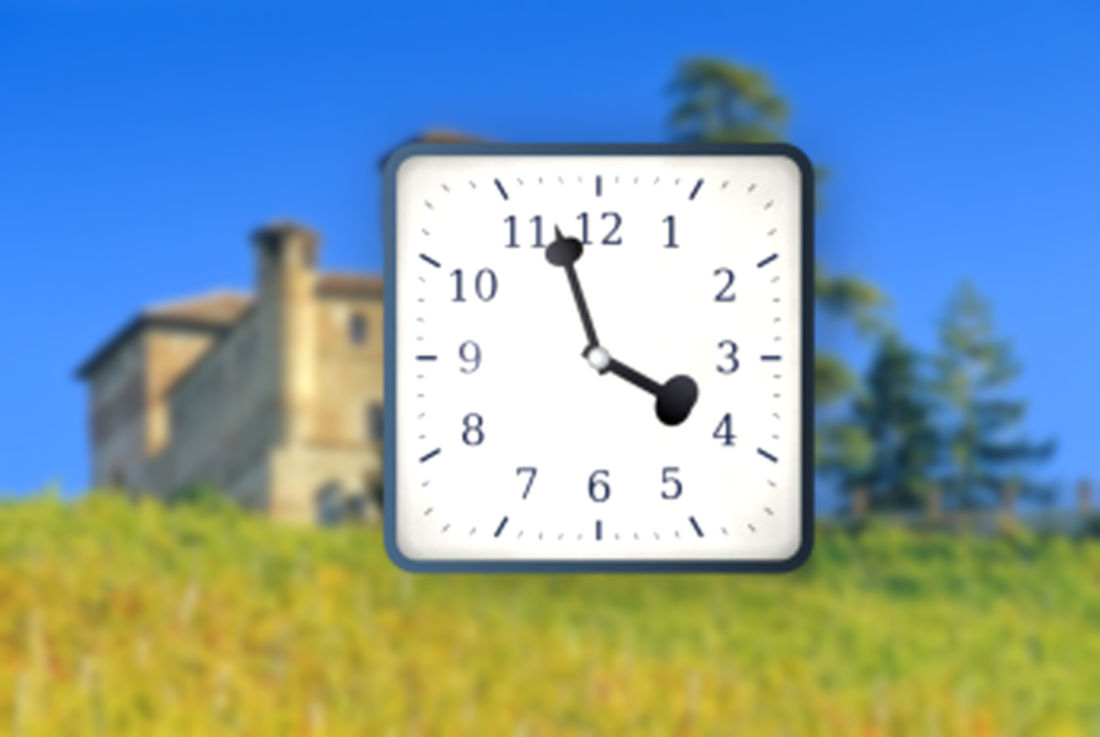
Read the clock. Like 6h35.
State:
3h57
